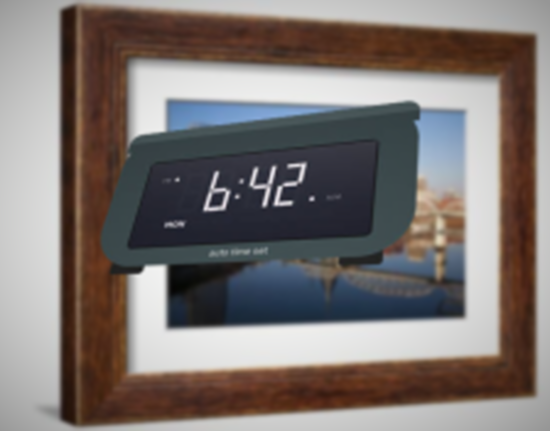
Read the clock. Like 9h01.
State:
6h42
